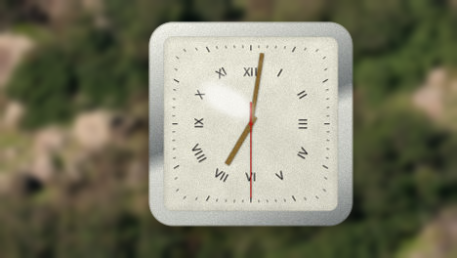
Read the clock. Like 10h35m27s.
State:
7h01m30s
